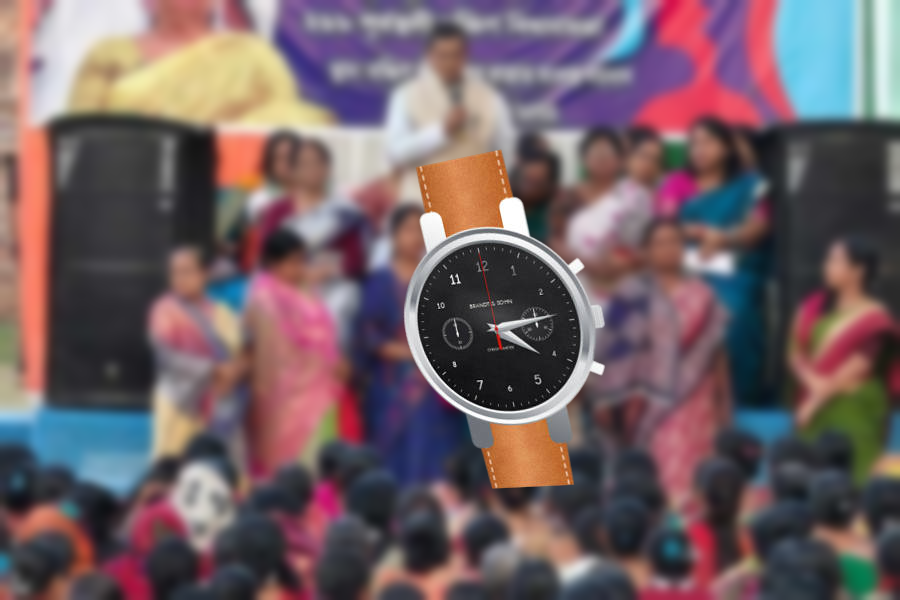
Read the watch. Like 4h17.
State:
4h14
